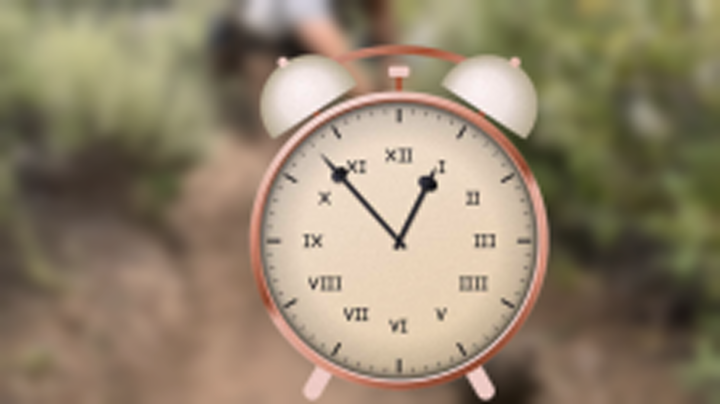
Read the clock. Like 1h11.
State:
12h53
